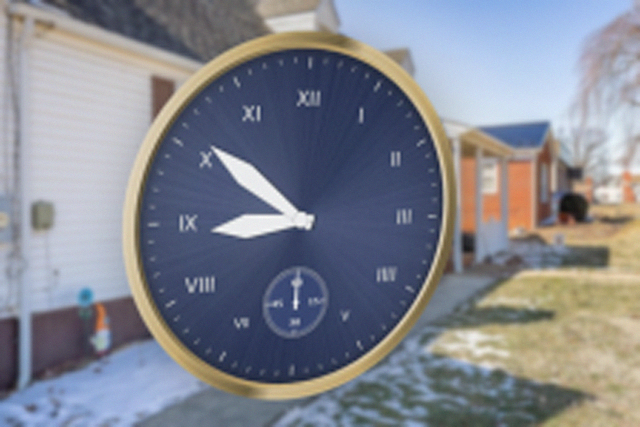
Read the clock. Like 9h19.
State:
8h51
